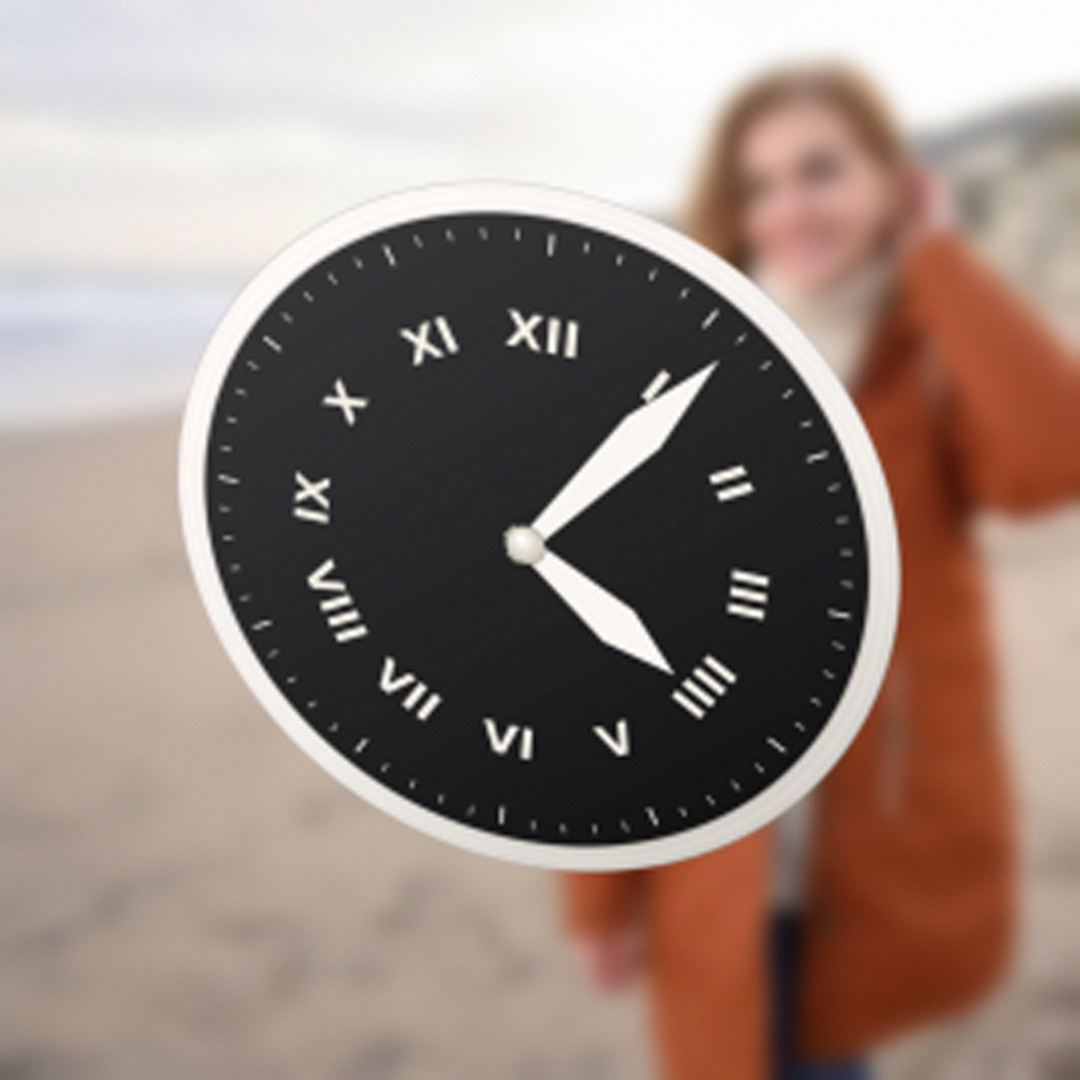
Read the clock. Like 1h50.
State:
4h06
